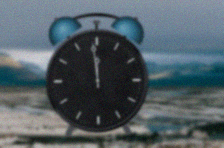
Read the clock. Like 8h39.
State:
11h59
